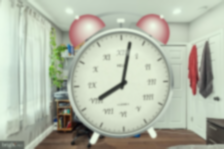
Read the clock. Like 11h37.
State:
8h02
